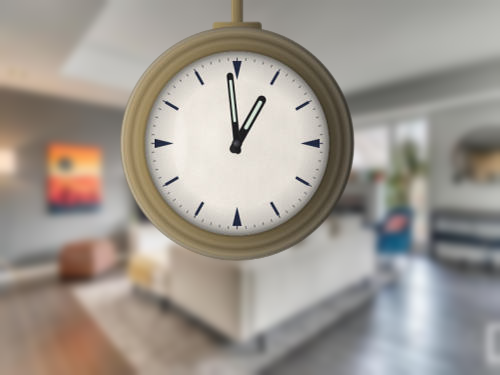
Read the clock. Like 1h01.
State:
12h59
